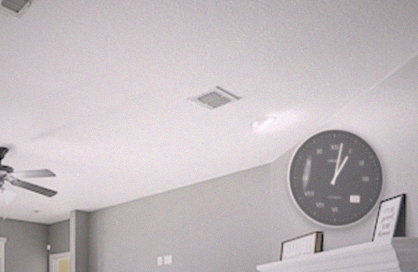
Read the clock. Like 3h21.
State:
1h02
